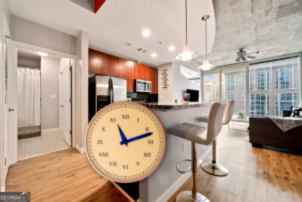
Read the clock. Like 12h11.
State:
11h12
